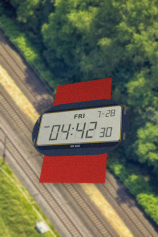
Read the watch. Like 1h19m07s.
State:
4h42m30s
